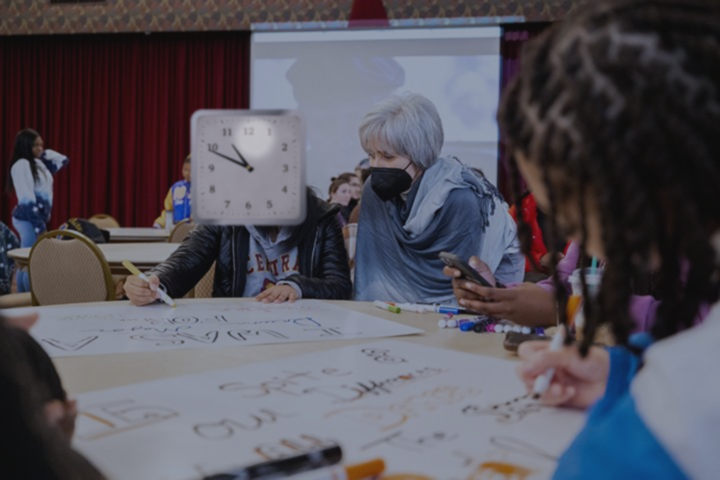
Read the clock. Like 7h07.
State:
10h49
